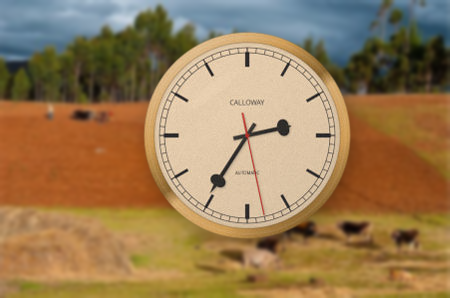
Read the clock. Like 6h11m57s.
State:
2h35m28s
